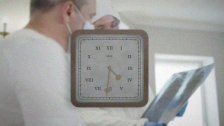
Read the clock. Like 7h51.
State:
4h31
